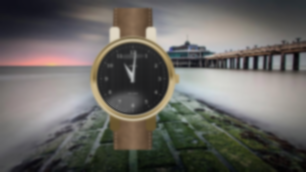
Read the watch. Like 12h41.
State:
11h01
